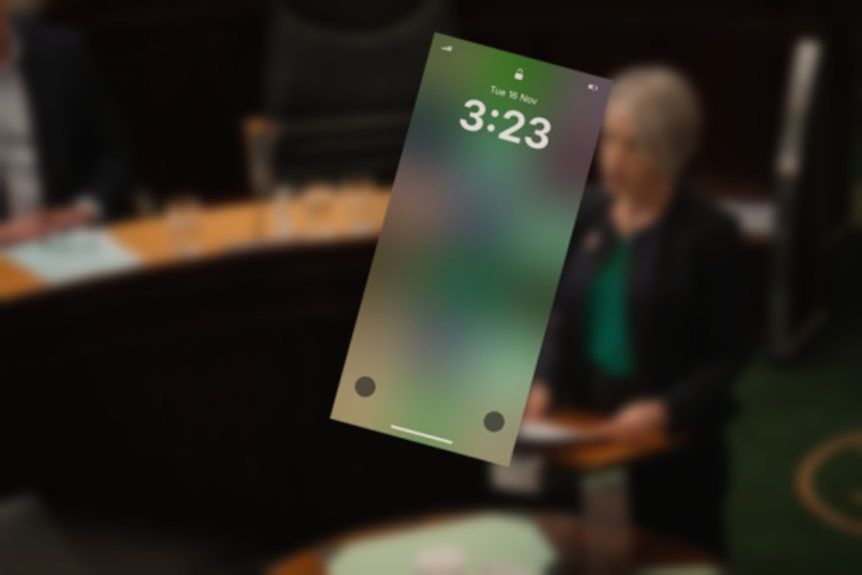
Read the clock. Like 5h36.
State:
3h23
